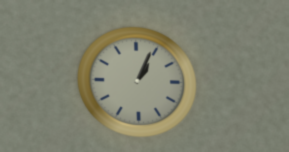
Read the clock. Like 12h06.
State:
1h04
